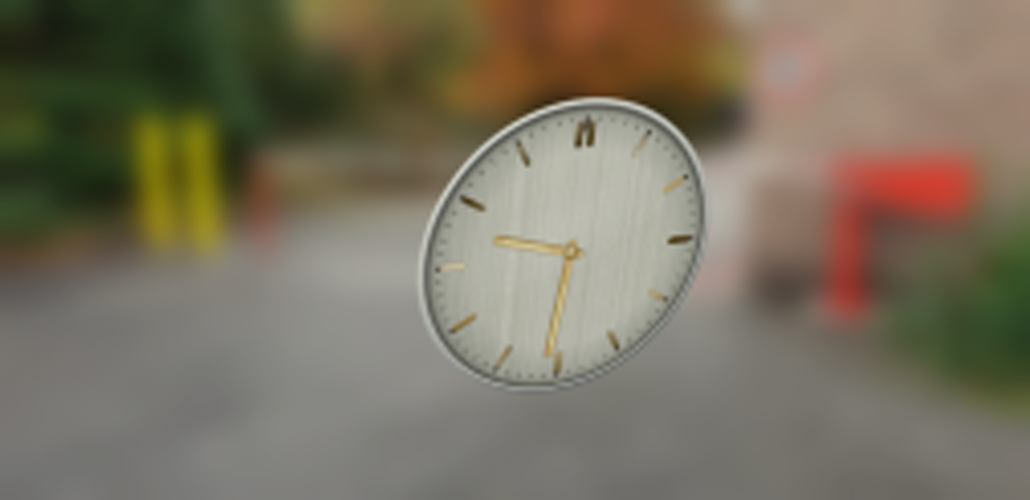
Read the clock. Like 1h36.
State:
9h31
